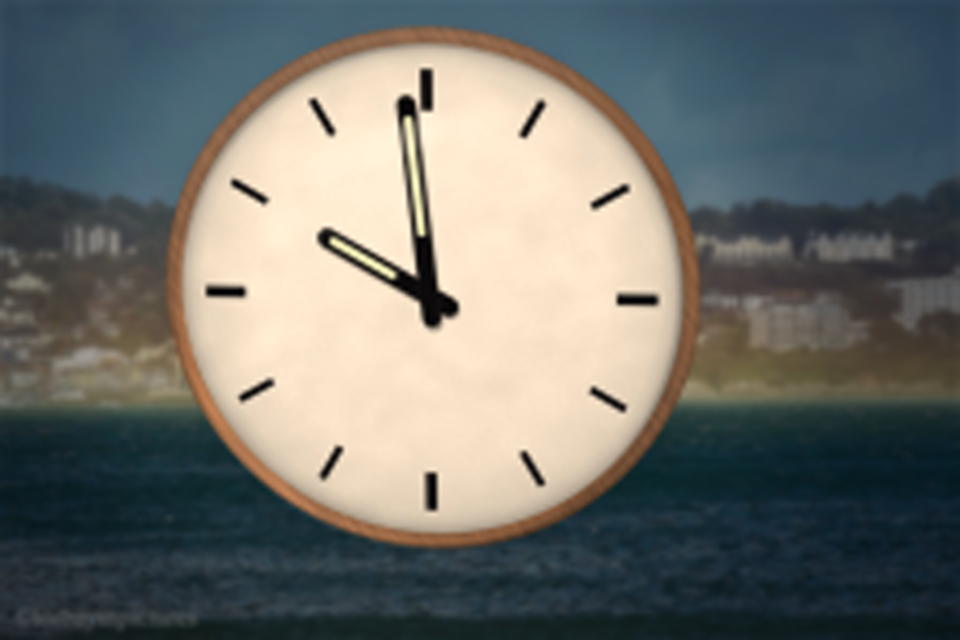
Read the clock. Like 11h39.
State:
9h59
